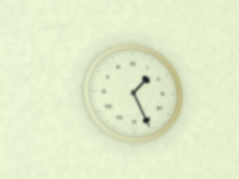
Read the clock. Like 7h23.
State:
1h26
